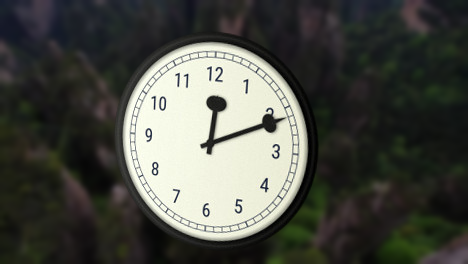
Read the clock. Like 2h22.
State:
12h11
